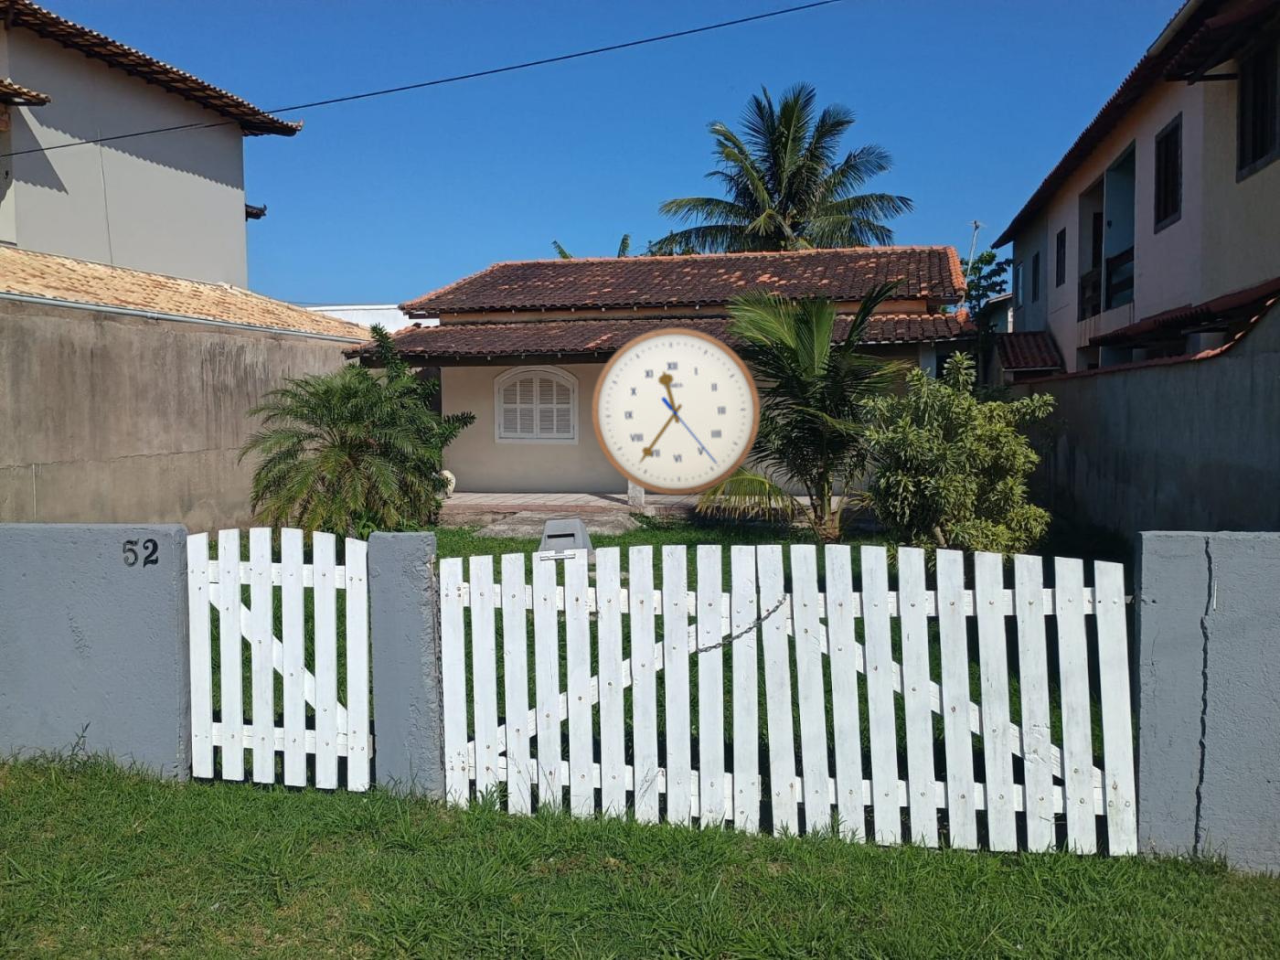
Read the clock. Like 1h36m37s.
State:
11h36m24s
